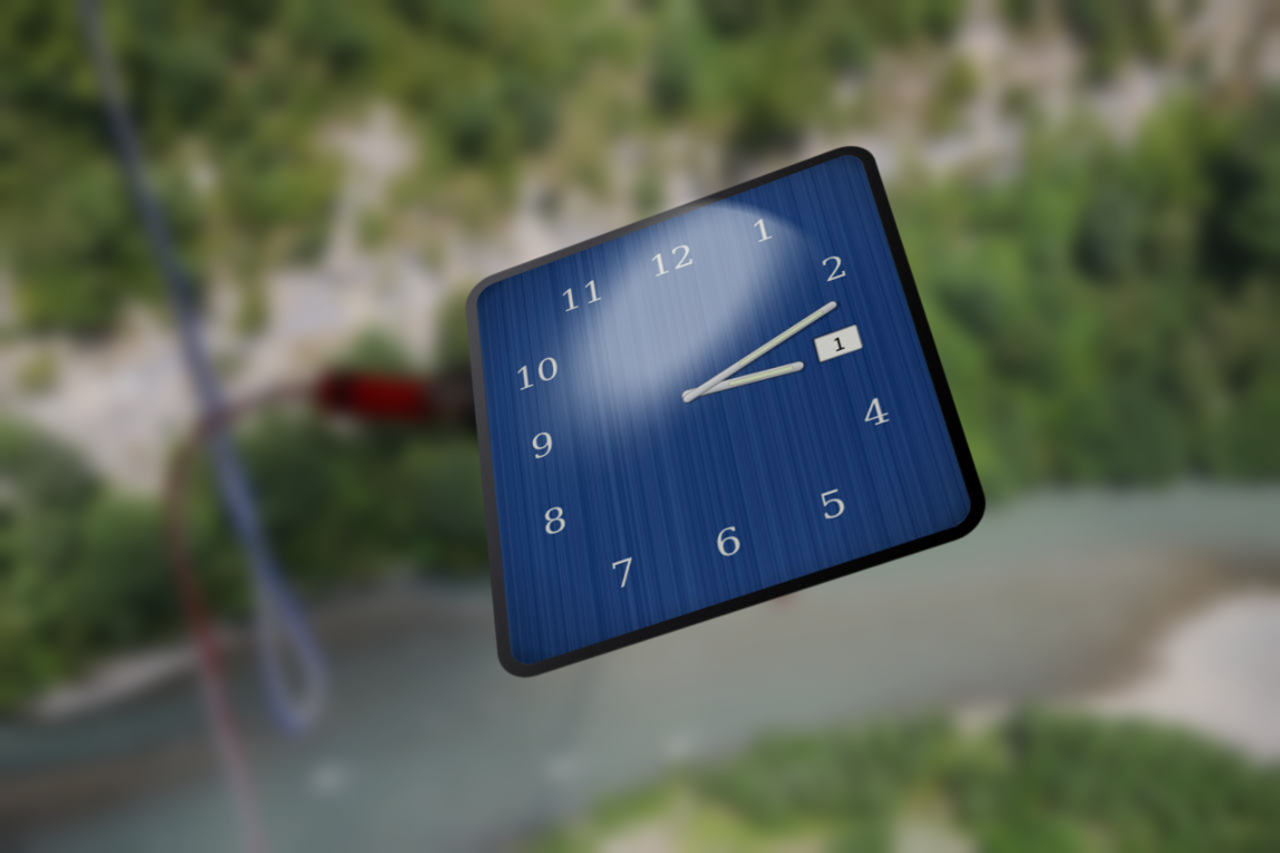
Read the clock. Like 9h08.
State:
3h12
